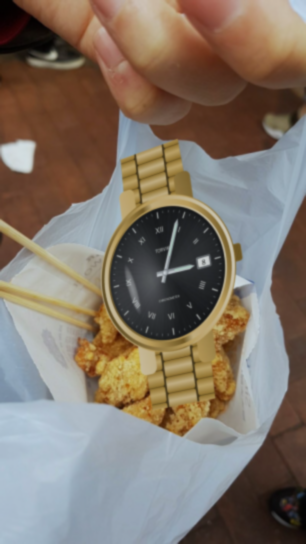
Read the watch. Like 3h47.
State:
3h04
